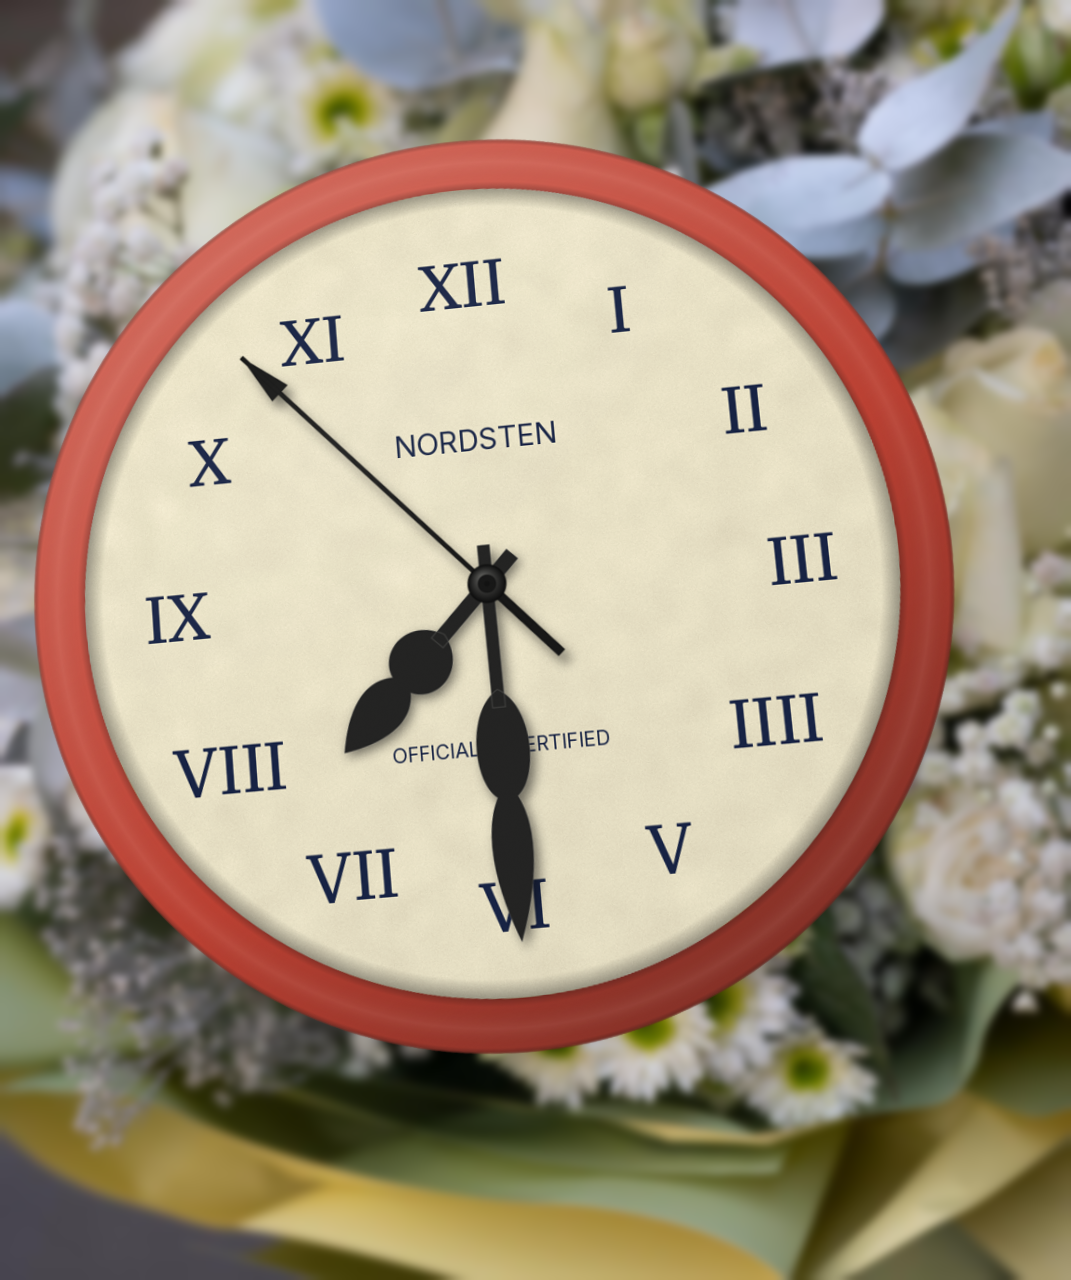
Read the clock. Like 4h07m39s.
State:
7h29m53s
